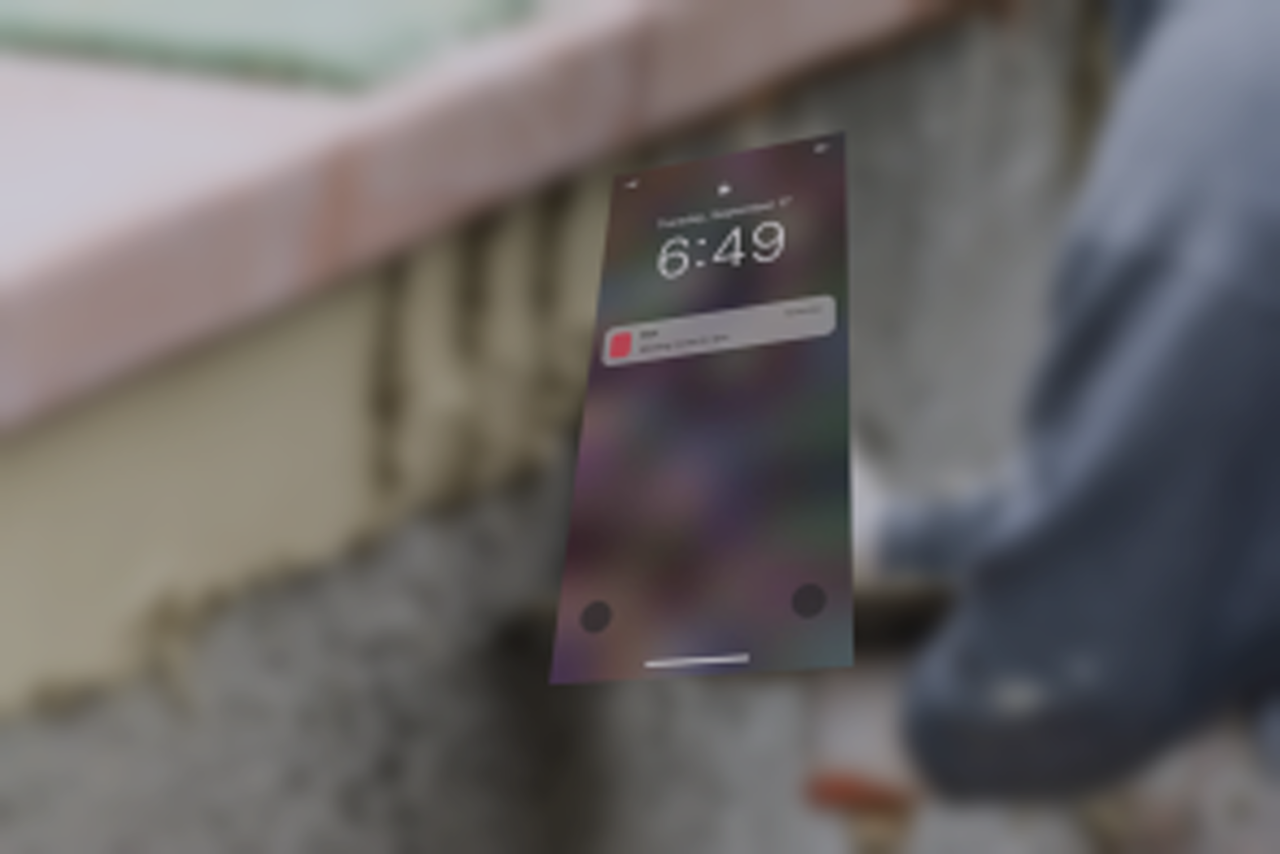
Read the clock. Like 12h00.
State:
6h49
